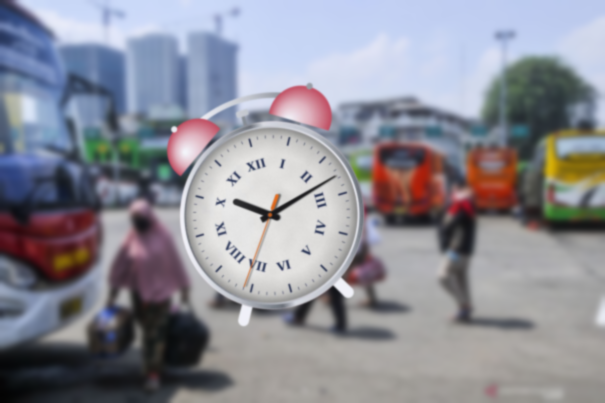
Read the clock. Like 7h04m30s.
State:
10h12m36s
